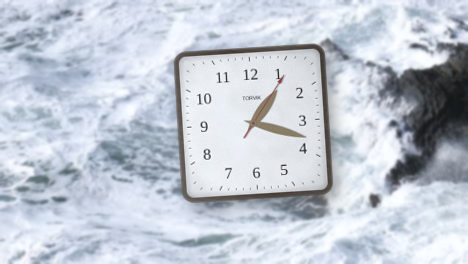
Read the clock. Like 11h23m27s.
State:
1h18m06s
